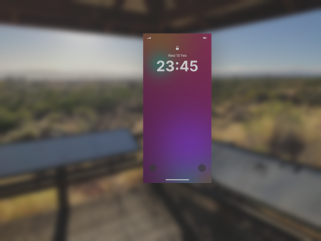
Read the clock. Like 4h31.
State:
23h45
